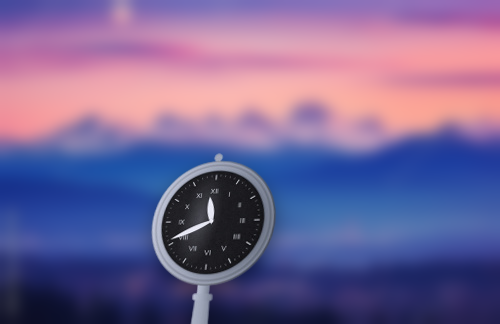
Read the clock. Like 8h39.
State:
11h41
